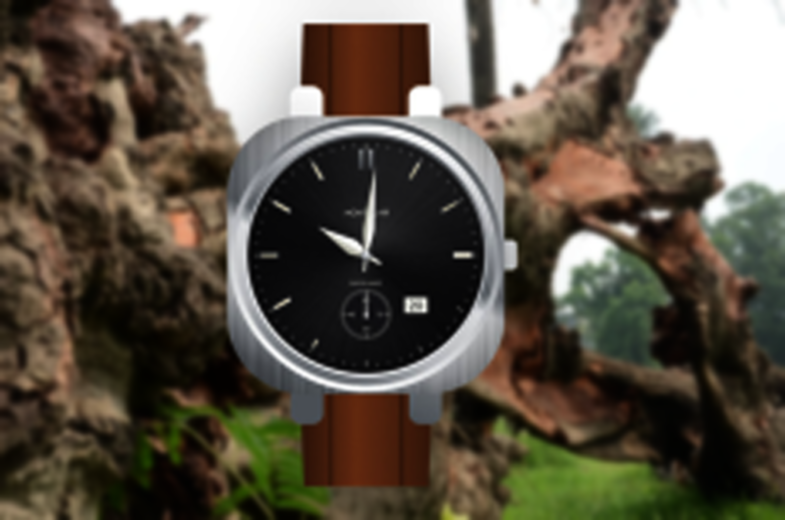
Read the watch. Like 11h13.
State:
10h01
